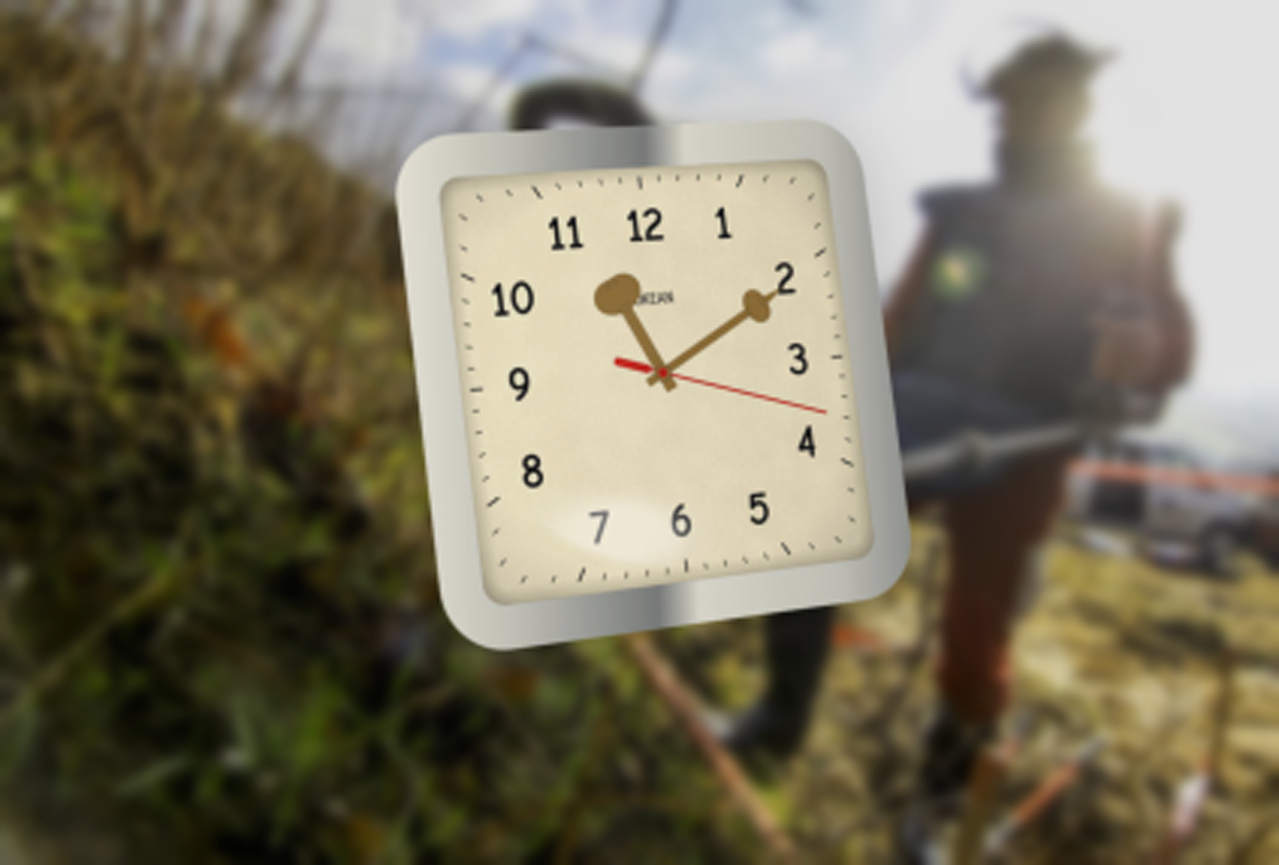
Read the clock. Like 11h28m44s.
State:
11h10m18s
